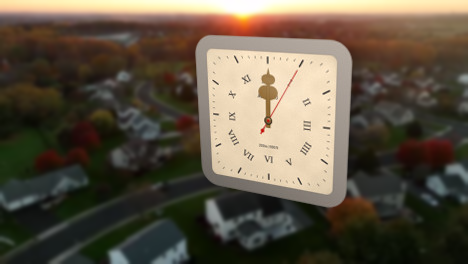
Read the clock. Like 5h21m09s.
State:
12h00m05s
